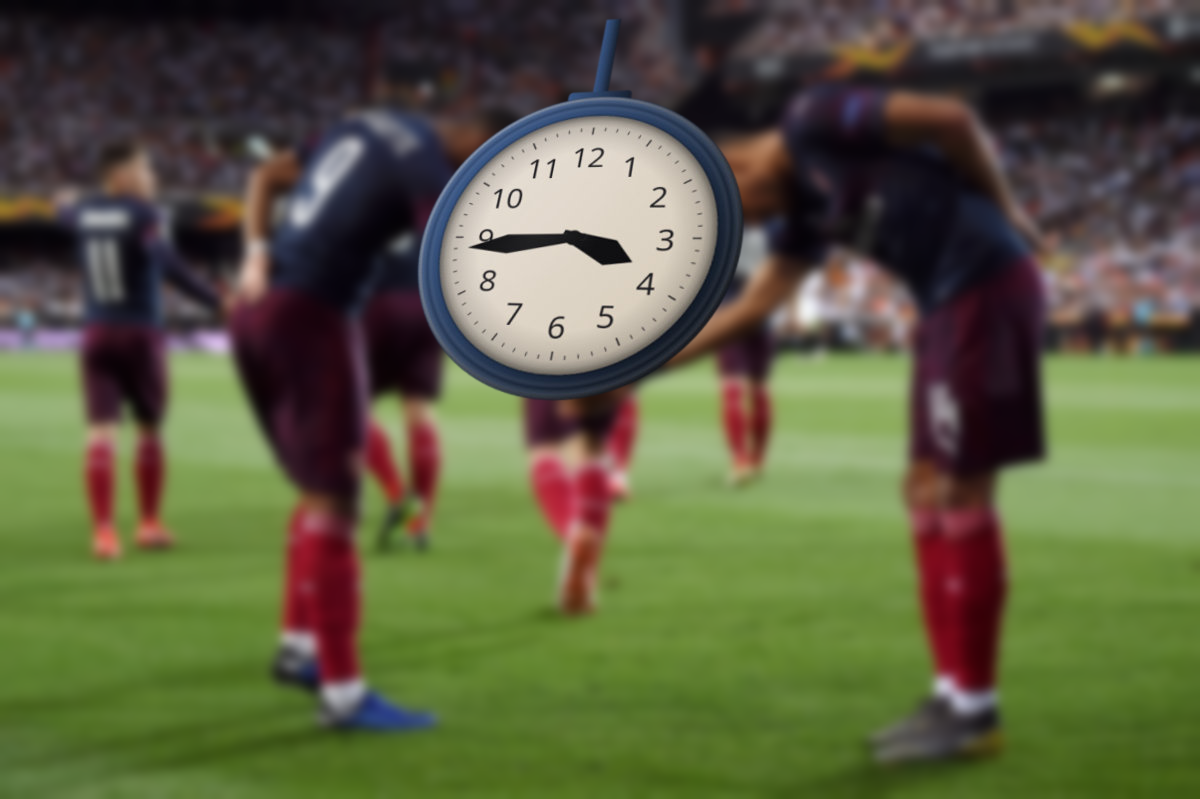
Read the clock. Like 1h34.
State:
3h44
